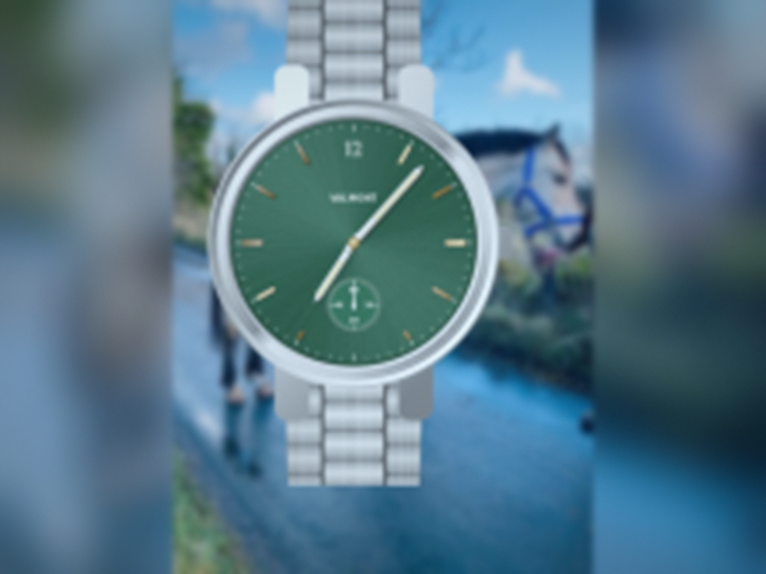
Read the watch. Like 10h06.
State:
7h07
